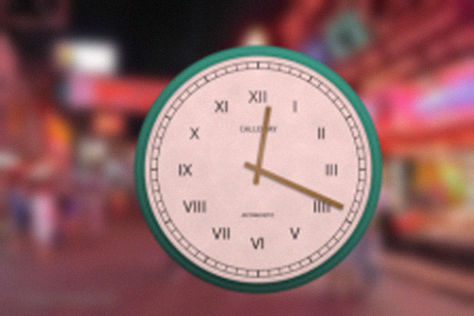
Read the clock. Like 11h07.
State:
12h19
